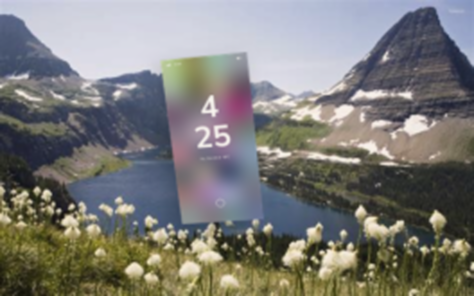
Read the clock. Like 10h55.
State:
4h25
